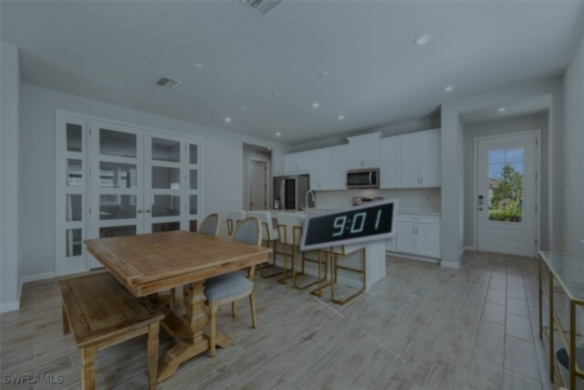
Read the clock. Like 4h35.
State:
9h01
